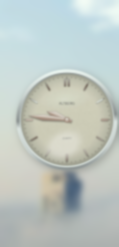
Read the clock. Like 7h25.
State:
9h46
